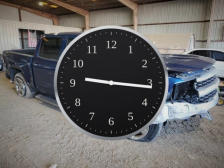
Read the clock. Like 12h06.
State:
9h16
